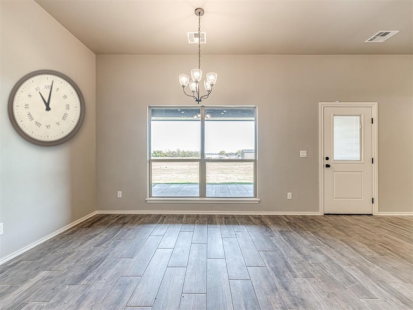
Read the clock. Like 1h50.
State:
11h02
